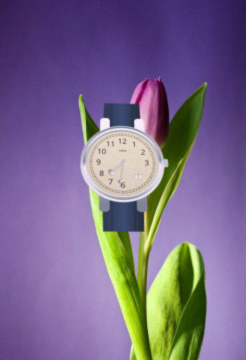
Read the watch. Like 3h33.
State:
7h31
